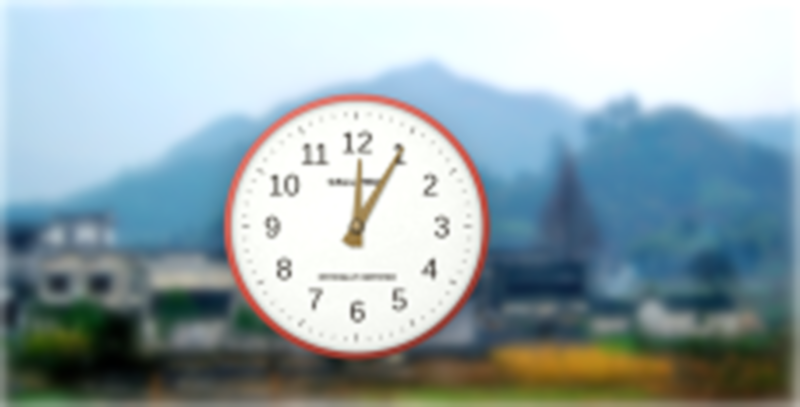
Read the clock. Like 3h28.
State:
12h05
